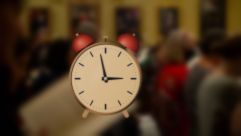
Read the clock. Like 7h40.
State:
2h58
